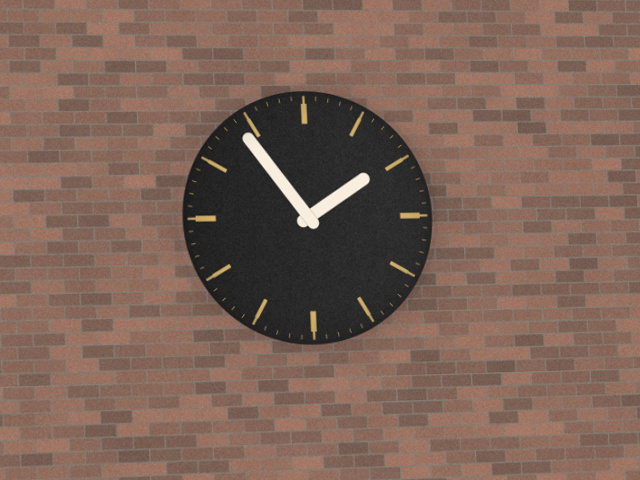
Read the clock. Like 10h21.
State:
1h54
